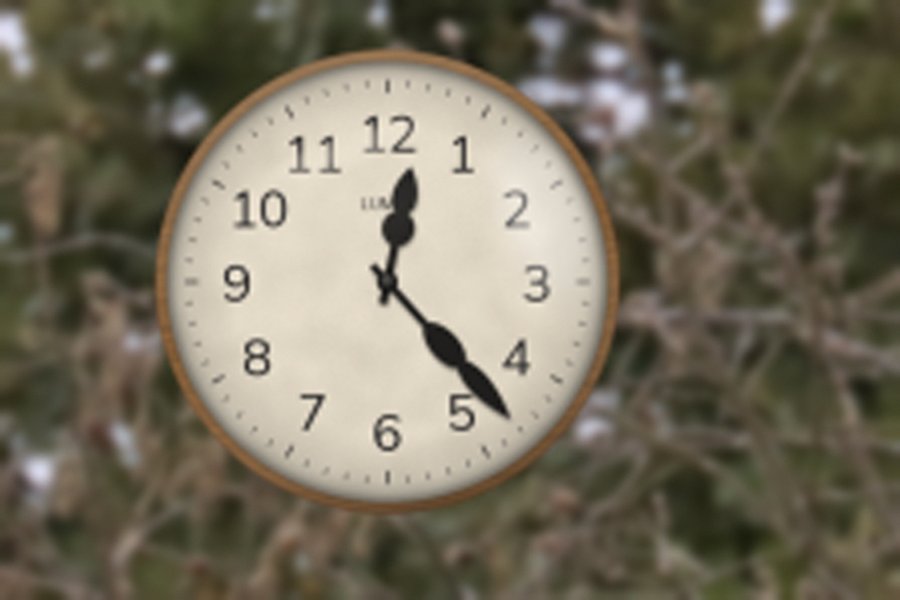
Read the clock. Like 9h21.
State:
12h23
